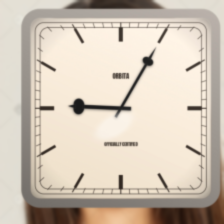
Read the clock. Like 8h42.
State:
9h05
